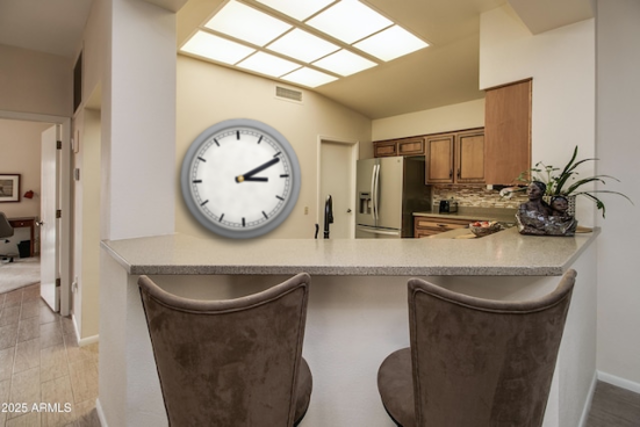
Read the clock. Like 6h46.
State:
3h11
